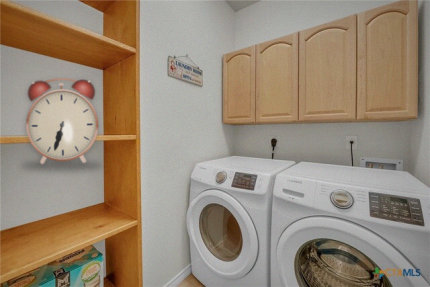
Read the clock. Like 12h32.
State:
6h33
